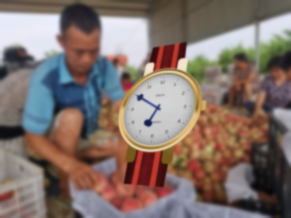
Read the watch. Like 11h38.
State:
6h50
